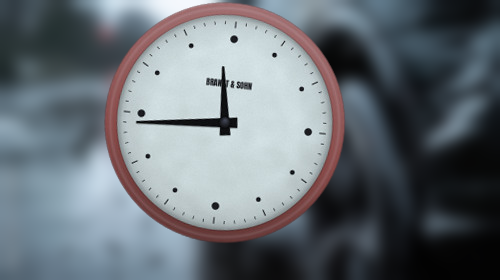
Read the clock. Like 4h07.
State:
11h44
